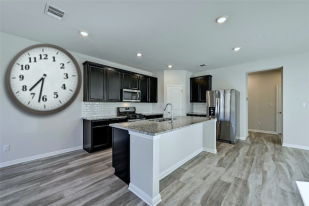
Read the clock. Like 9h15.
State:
7h32
